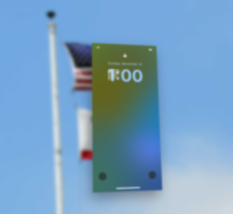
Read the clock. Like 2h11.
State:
1h00
